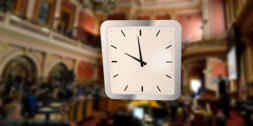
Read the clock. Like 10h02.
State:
9h59
